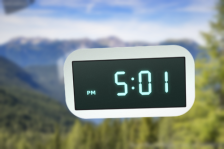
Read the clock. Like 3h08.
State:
5h01
